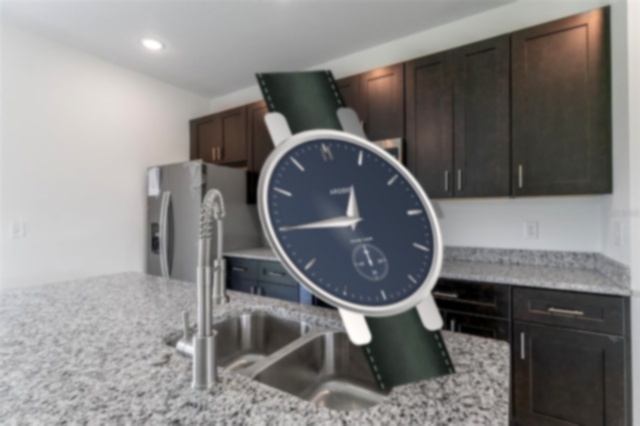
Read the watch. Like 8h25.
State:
12h45
